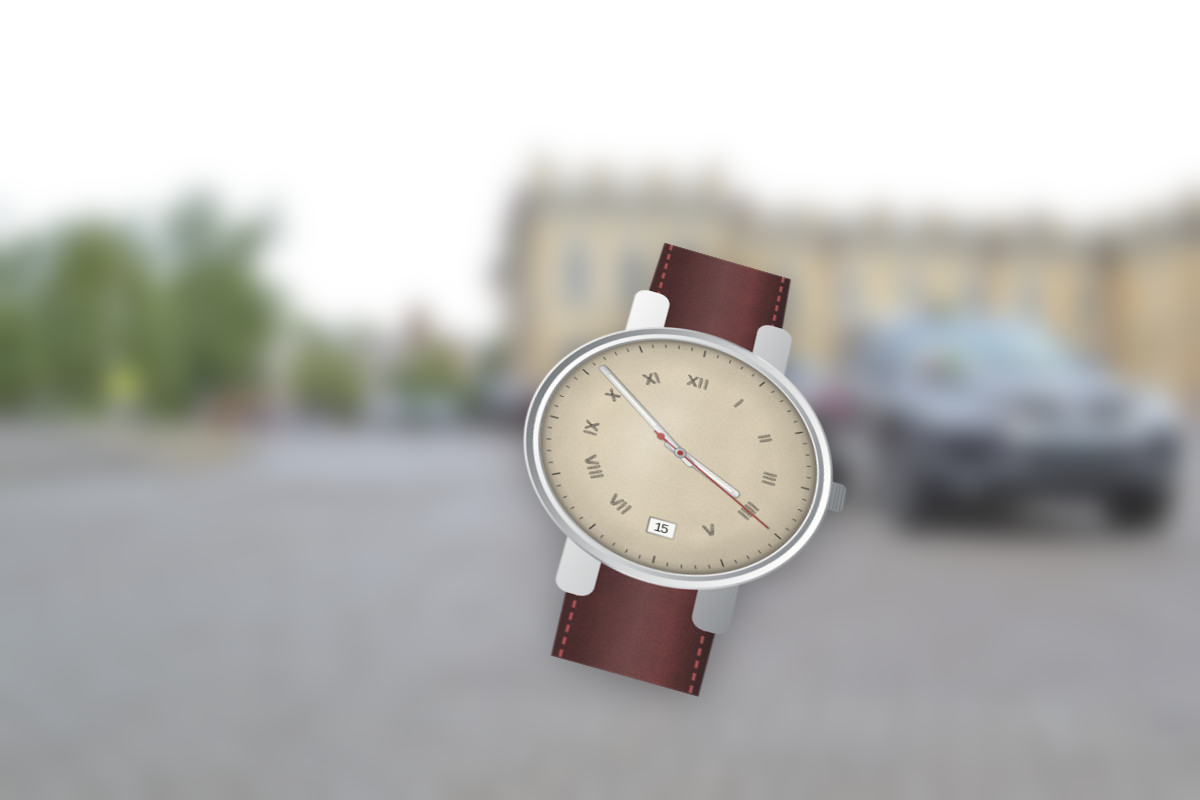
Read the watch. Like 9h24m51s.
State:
3h51m20s
